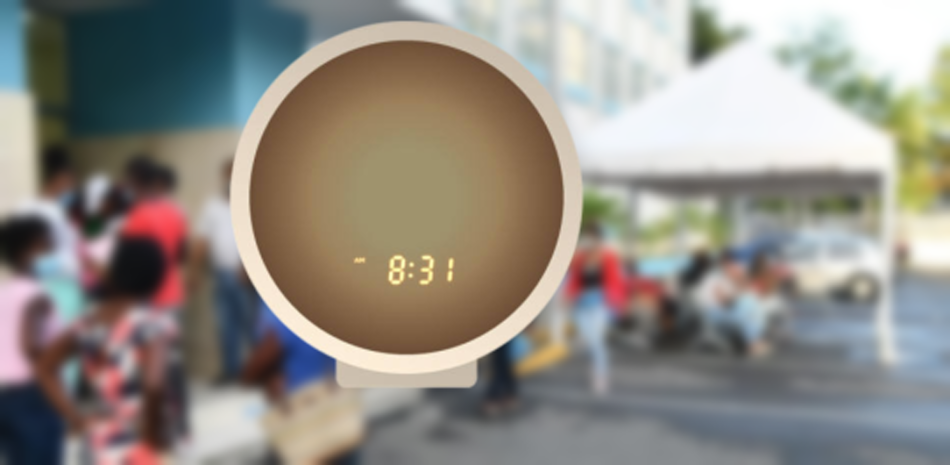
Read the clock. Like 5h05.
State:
8h31
